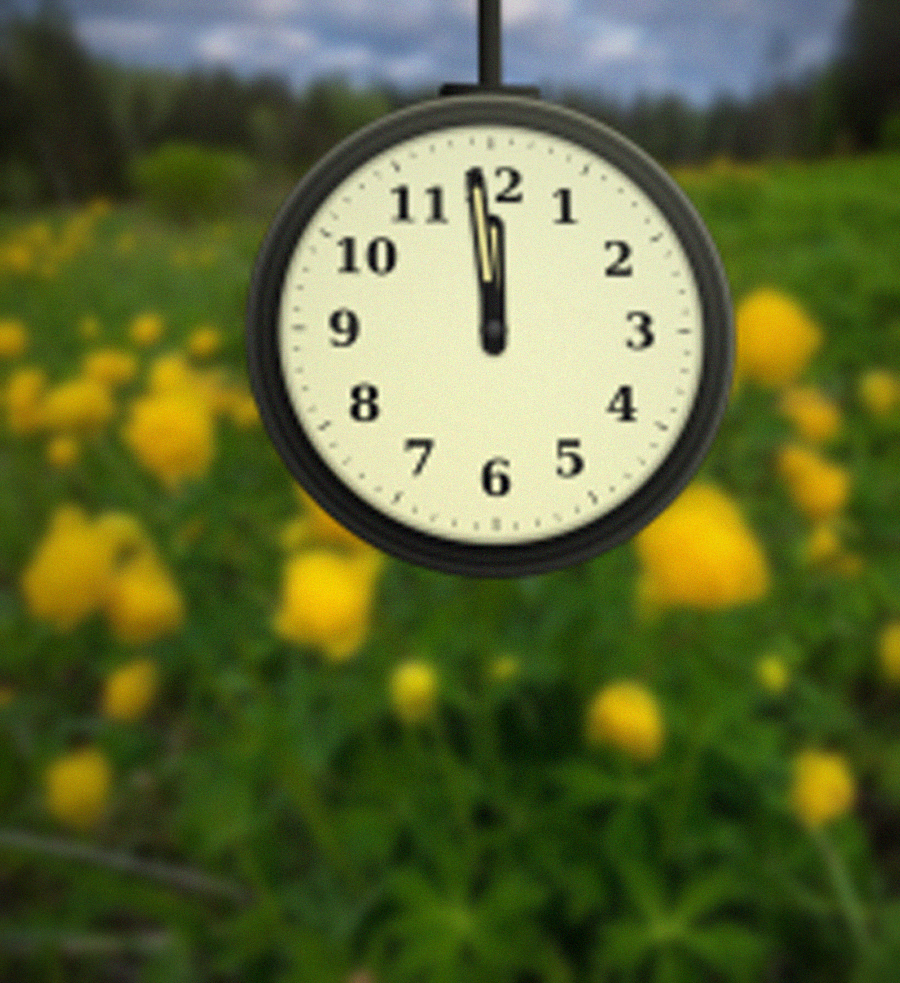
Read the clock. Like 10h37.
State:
11h59
